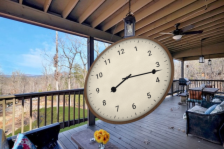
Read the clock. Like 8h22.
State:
8h17
